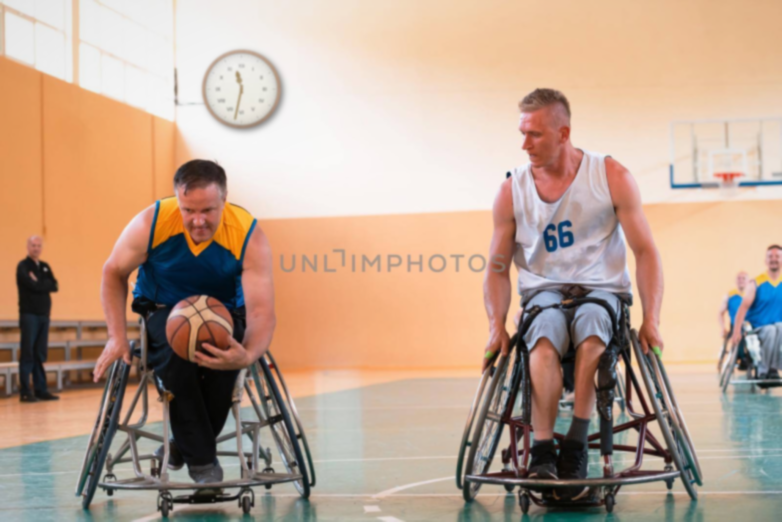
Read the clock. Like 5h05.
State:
11h32
